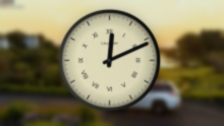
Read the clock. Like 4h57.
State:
12h11
